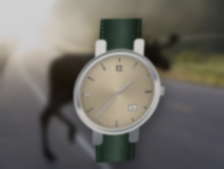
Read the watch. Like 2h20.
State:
1h37
